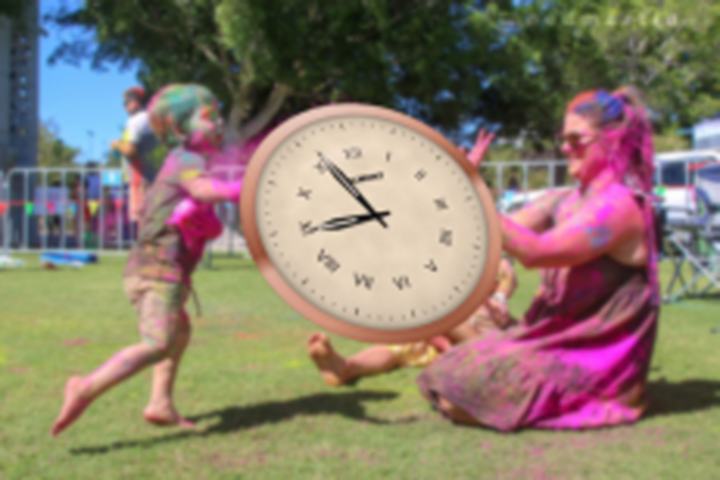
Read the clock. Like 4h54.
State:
8h56
